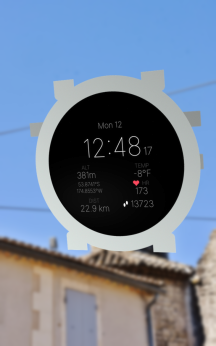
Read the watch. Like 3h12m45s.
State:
12h48m17s
